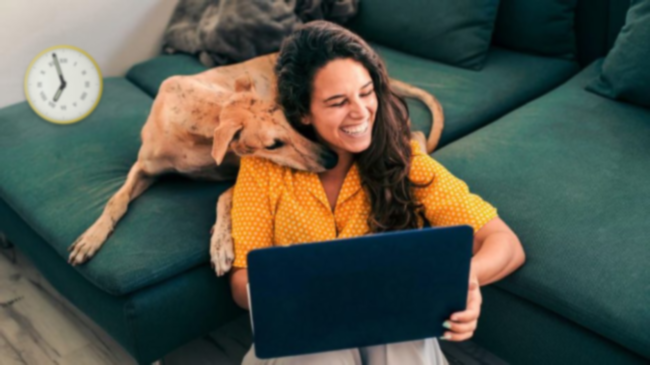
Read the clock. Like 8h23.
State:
6h57
